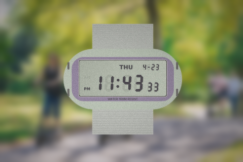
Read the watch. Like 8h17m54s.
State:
11h43m33s
